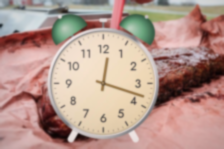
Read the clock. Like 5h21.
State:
12h18
